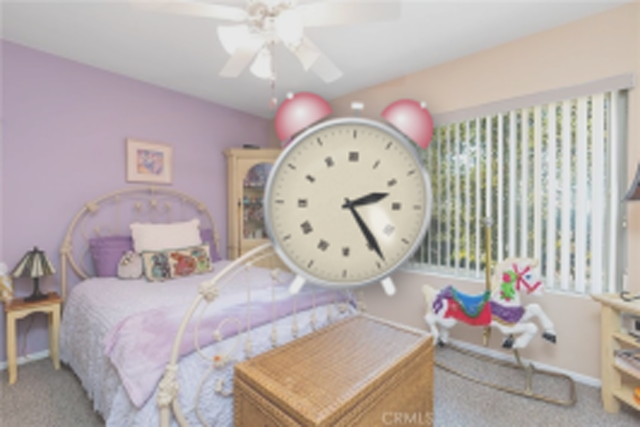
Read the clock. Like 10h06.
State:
2h24
